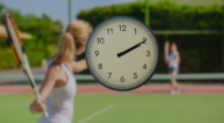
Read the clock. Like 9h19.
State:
2h10
